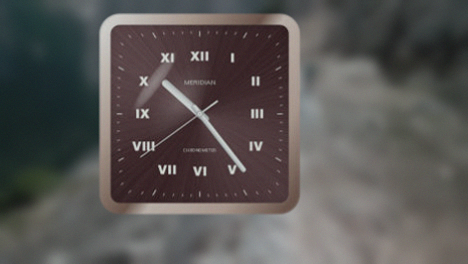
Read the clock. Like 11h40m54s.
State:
10h23m39s
